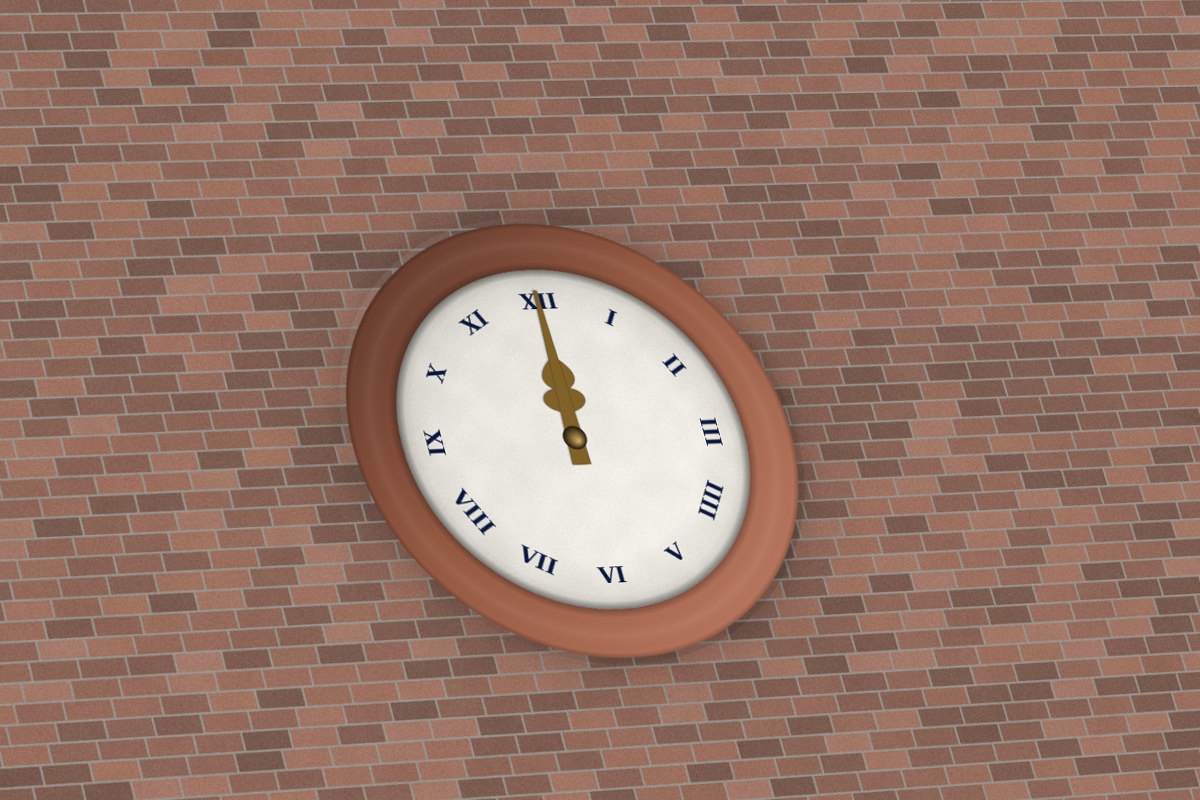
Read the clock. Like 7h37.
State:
12h00
